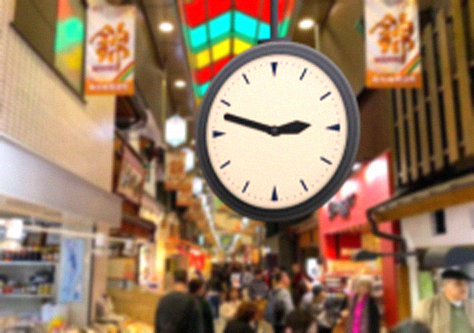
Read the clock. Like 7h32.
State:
2h48
